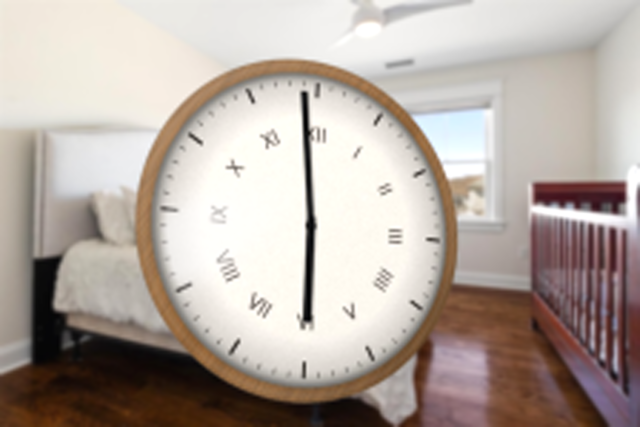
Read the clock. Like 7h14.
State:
5h59
